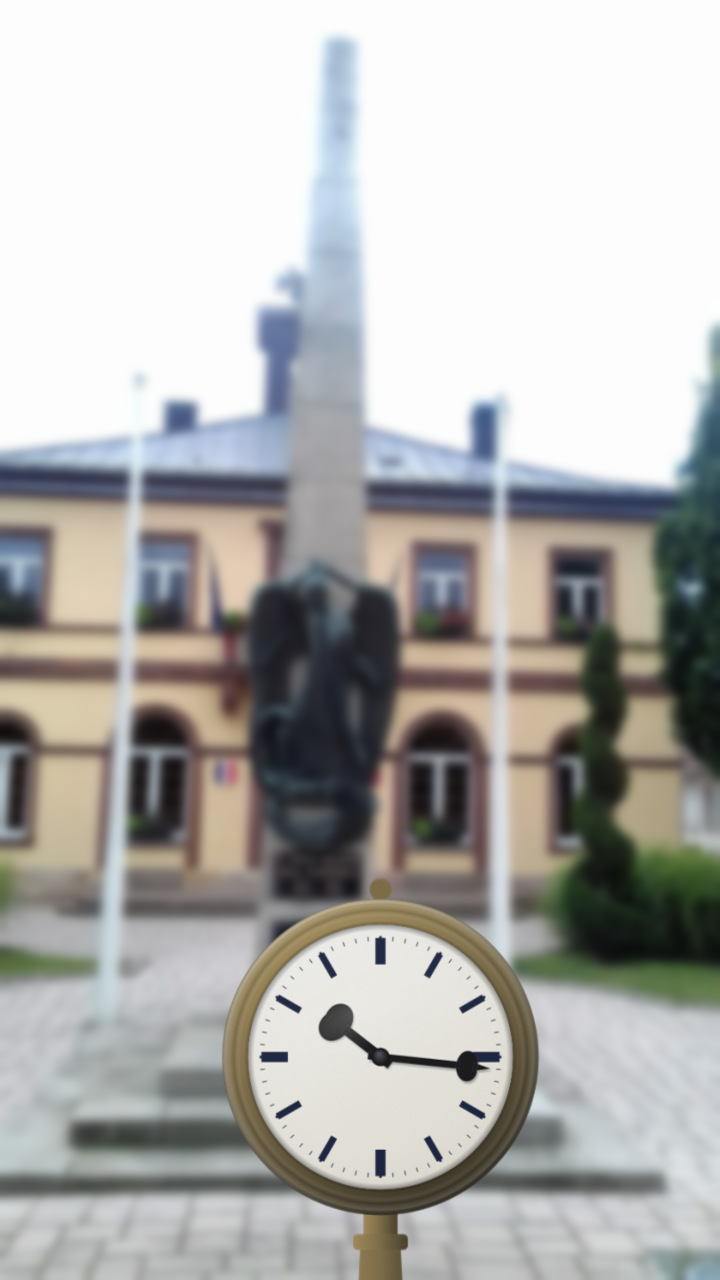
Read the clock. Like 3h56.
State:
10h16
